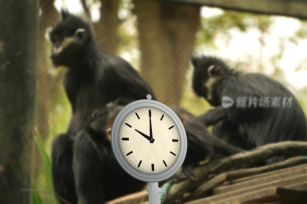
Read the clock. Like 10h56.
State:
10h00
